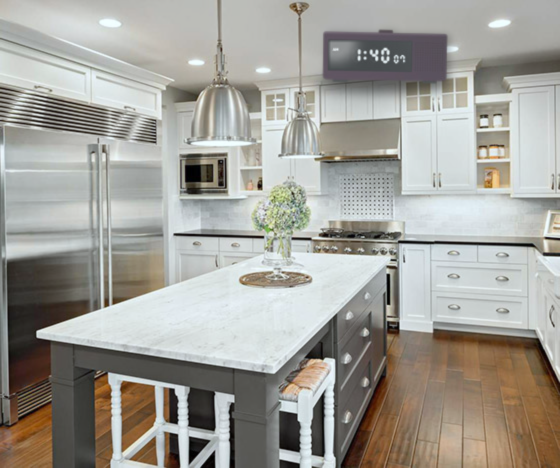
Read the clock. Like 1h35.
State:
1h40
